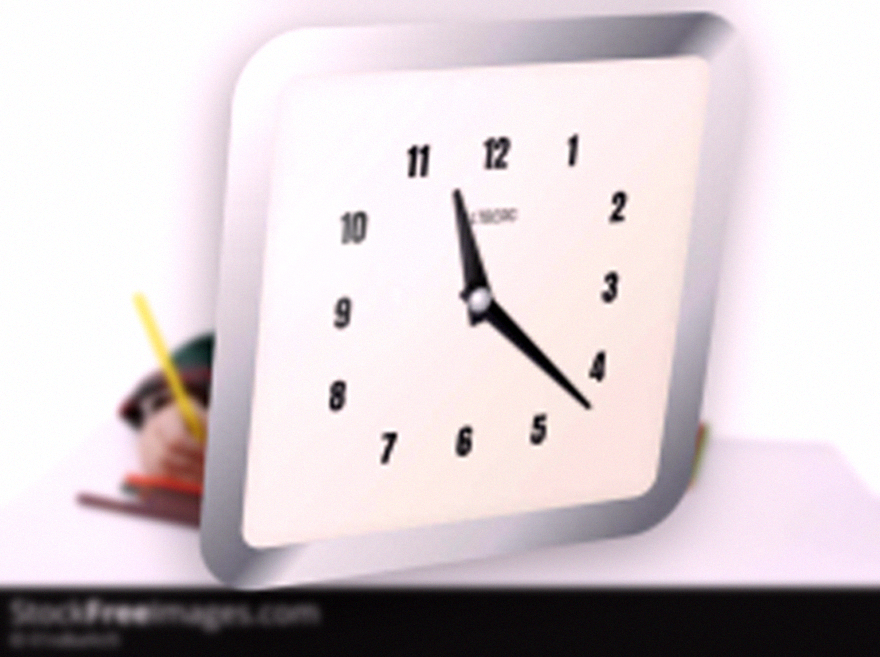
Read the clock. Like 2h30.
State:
11h22
